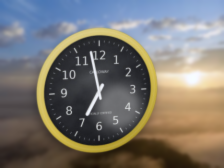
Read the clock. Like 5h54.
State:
6h58
